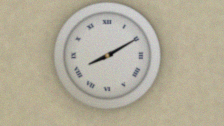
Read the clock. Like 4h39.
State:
8h10
